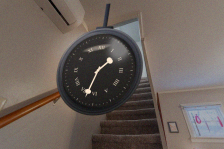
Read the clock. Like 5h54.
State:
1h33
